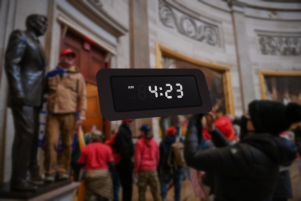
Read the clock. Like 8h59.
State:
4h23
